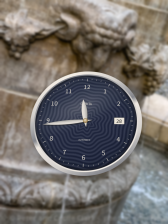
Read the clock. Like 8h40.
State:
11h44
